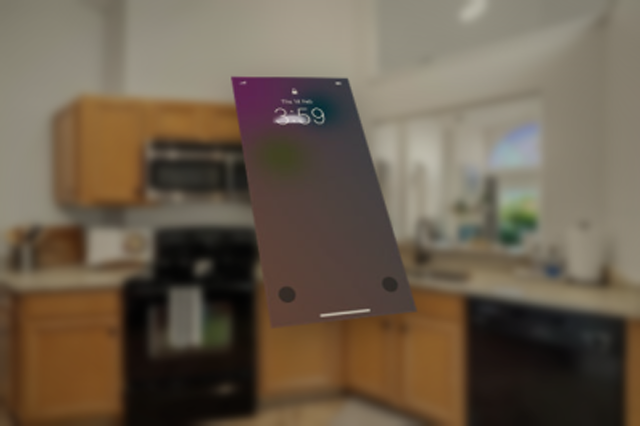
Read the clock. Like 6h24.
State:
3h59
